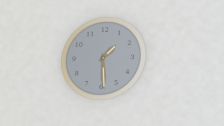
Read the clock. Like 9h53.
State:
1h29
